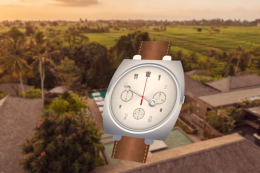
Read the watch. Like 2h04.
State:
3h49
